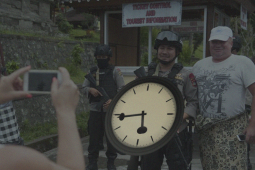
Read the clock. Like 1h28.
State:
5h44
